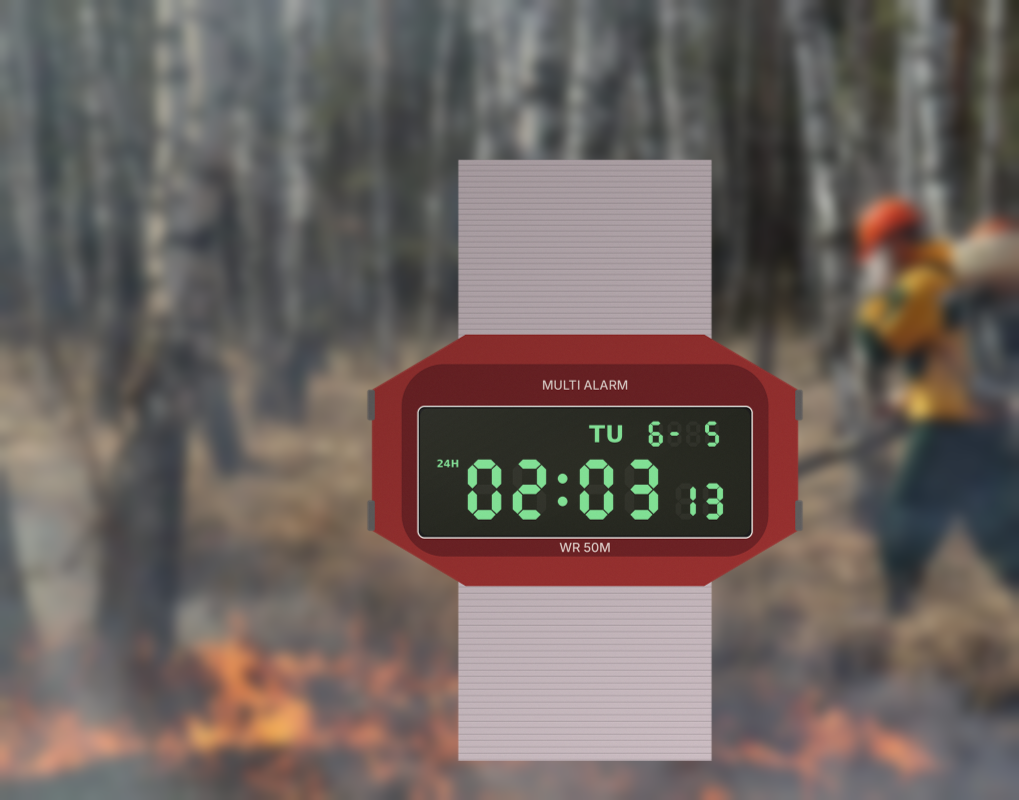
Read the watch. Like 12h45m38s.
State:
2h03m13s
